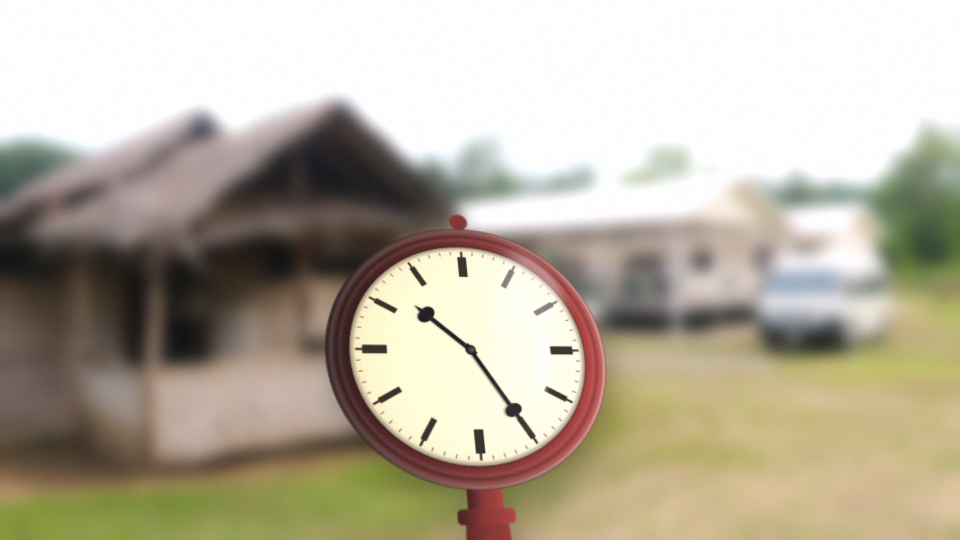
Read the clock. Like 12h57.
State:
10h25
